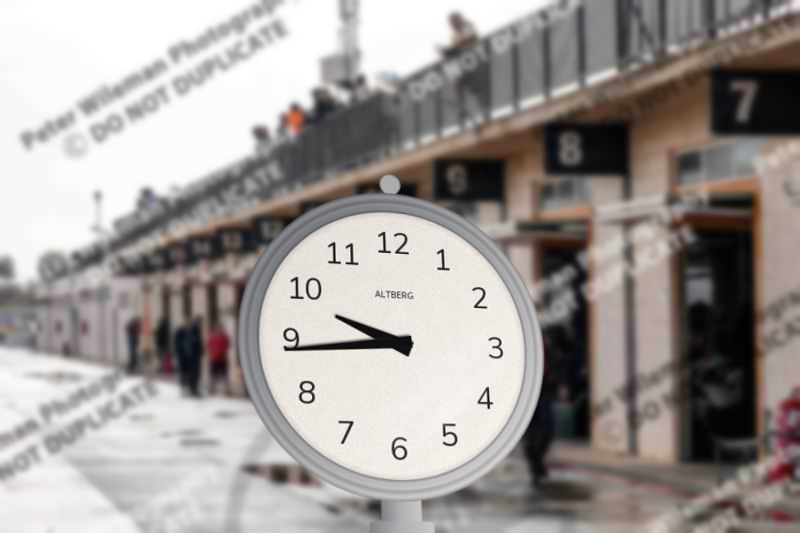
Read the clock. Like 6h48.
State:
9h44
